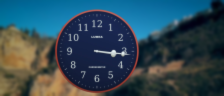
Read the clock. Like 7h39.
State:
3h16
